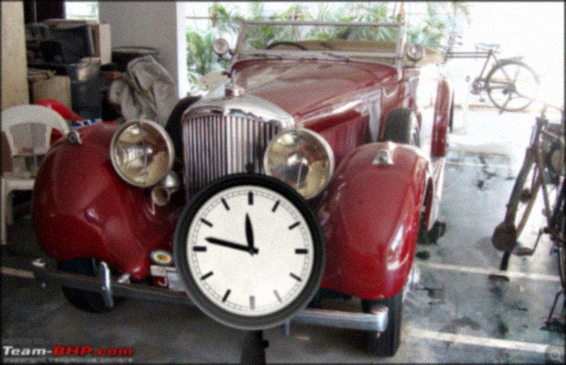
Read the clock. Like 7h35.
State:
11h47
